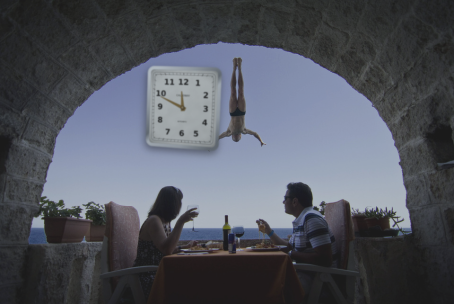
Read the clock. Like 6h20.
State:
11h49
